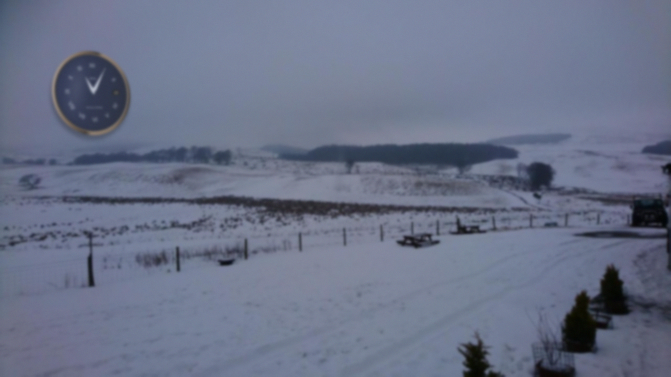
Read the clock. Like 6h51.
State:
11h05
